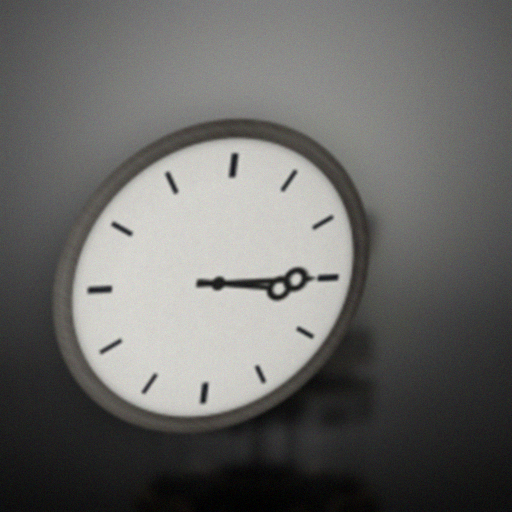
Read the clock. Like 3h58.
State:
3h15
